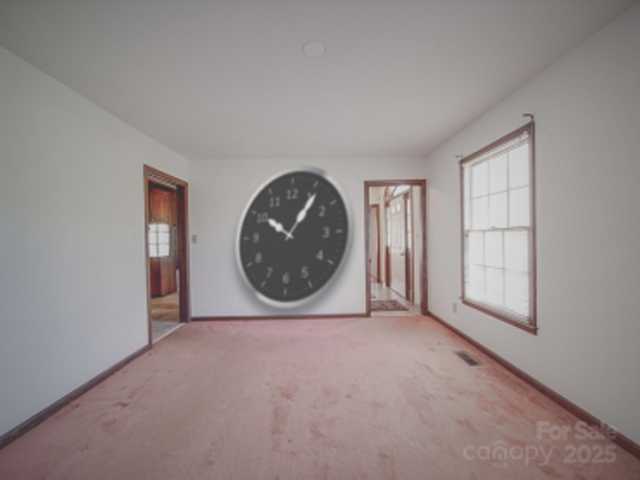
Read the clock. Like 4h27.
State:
10h06
